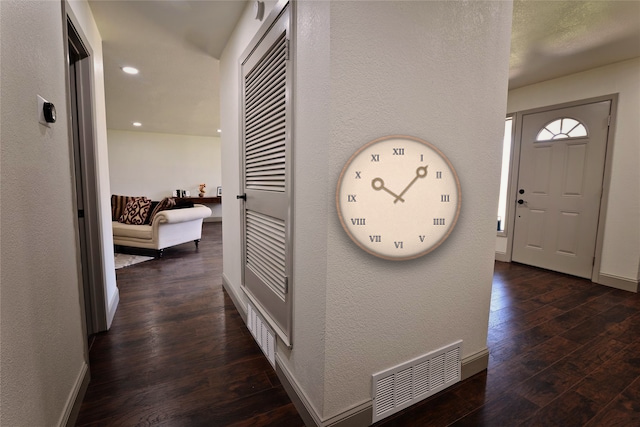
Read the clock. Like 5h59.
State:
10h07
